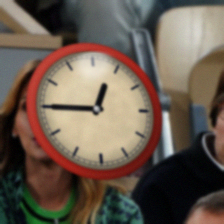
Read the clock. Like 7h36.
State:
12h45
